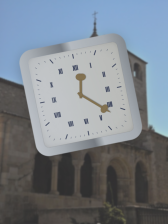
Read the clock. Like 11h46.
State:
12h22
